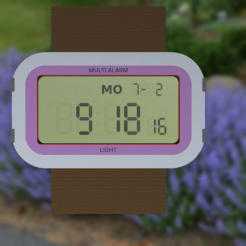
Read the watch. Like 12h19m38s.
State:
9h18m16s
